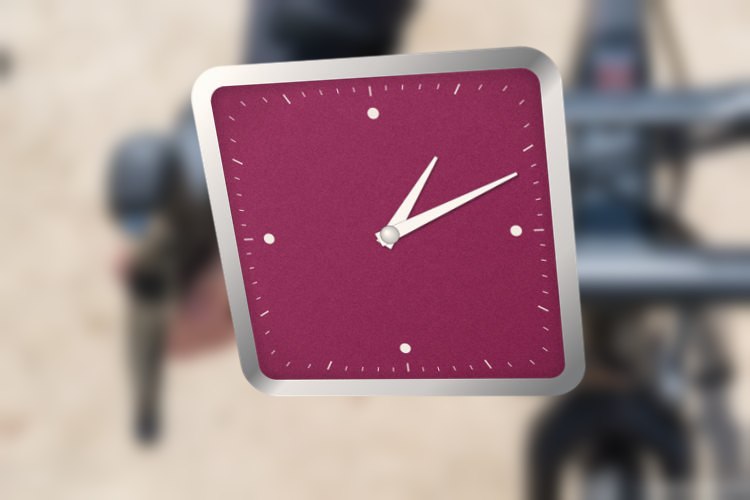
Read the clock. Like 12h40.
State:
1h11
